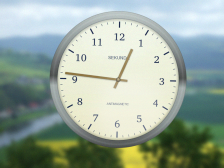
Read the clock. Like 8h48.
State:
12h46
